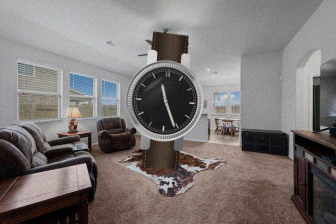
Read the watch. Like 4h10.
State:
11h26
